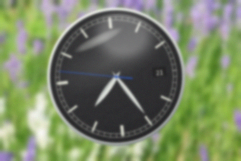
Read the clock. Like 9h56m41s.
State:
7h24m47s
